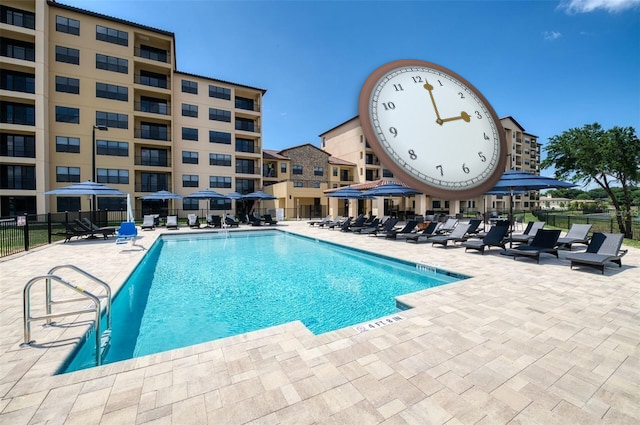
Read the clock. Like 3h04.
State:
3h02
